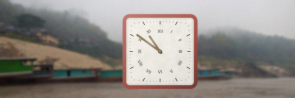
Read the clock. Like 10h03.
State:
10h51
